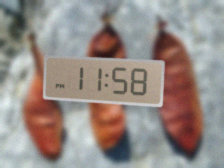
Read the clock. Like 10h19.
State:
11h58
